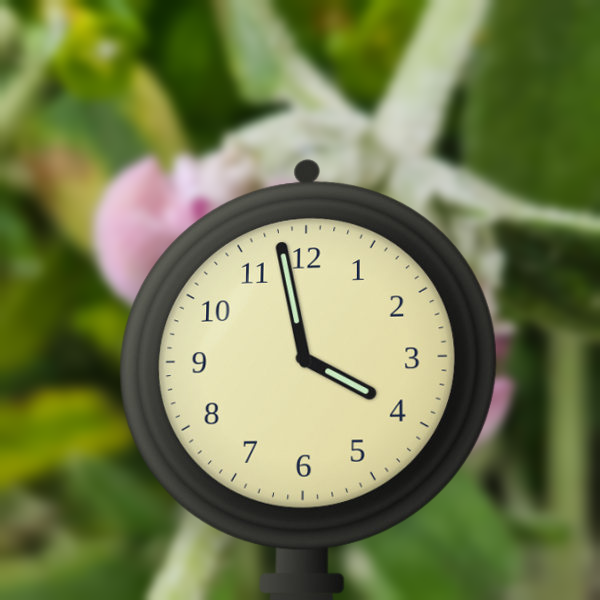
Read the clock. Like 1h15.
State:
3h58
